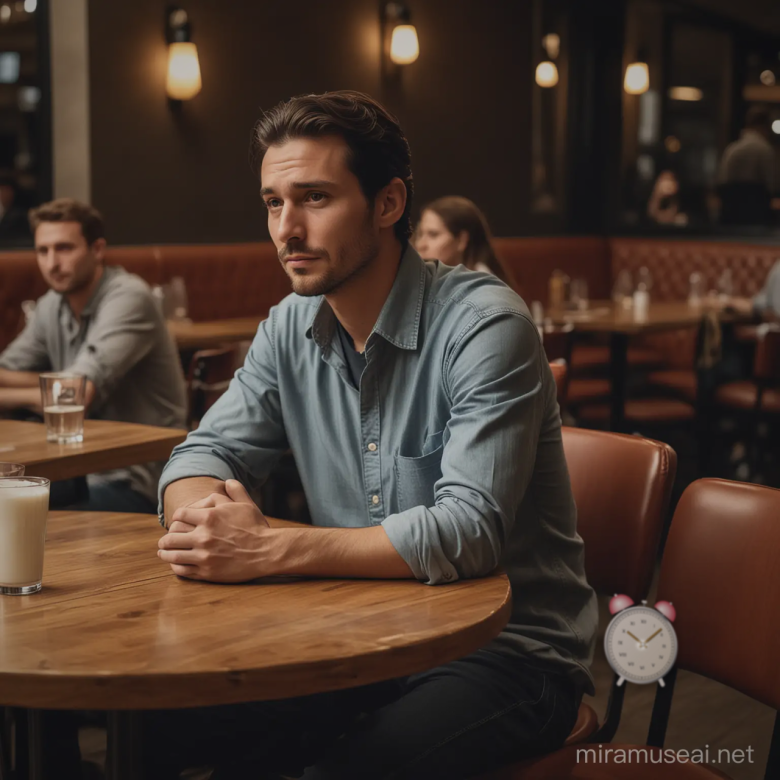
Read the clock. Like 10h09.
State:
10h08
